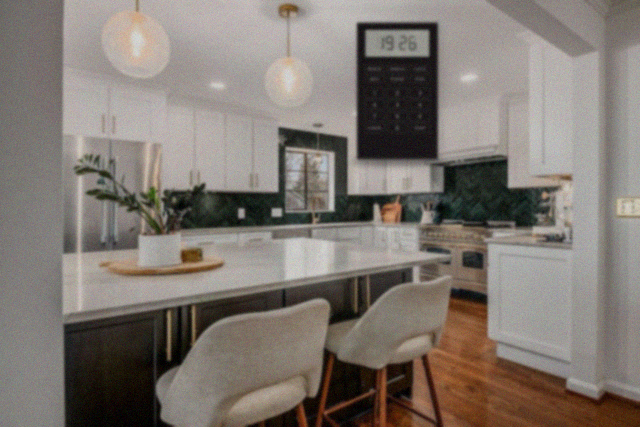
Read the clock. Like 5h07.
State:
19h26
